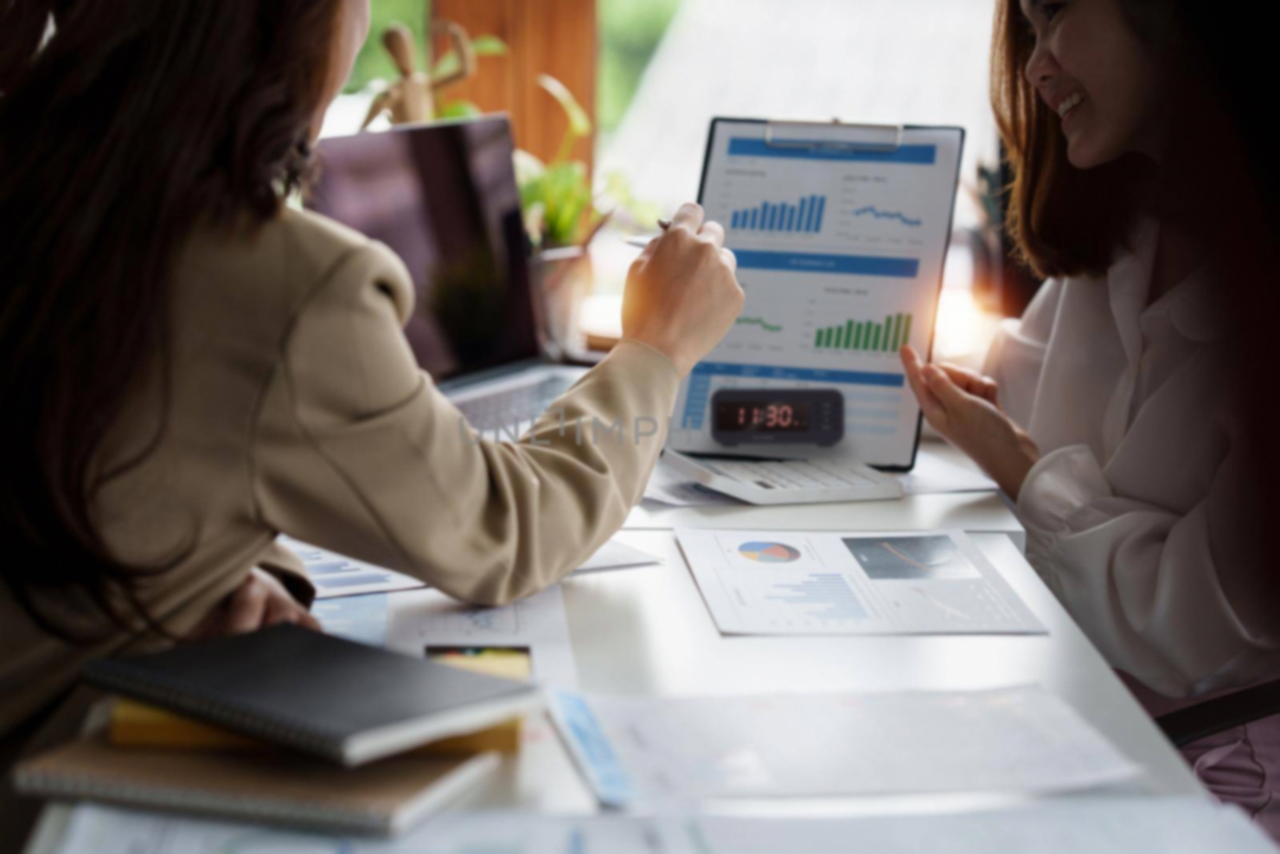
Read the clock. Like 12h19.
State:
11h30
